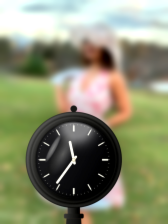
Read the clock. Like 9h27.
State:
11h36
